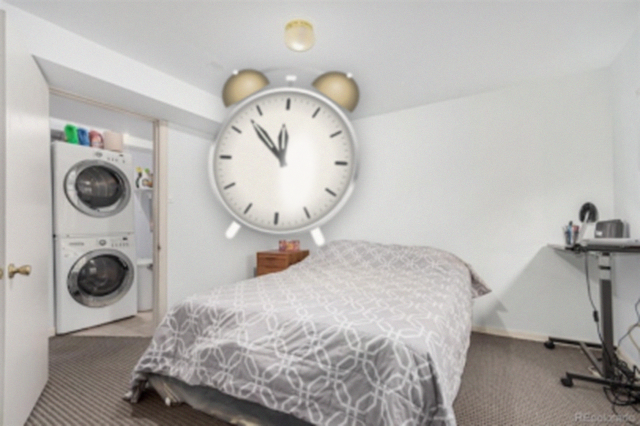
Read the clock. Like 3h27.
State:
11h53
